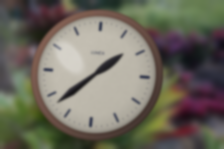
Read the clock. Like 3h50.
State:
1h38
